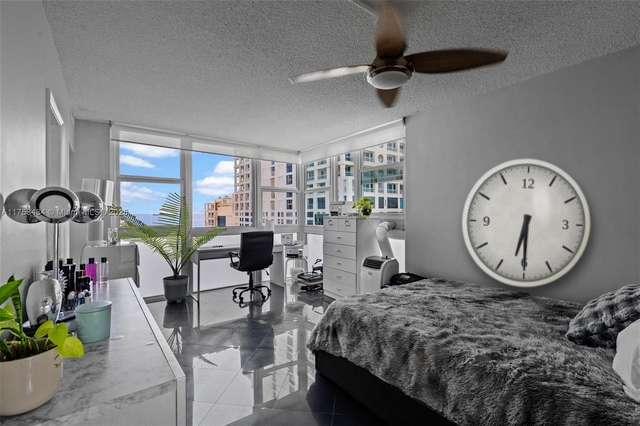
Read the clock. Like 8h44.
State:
6h30
